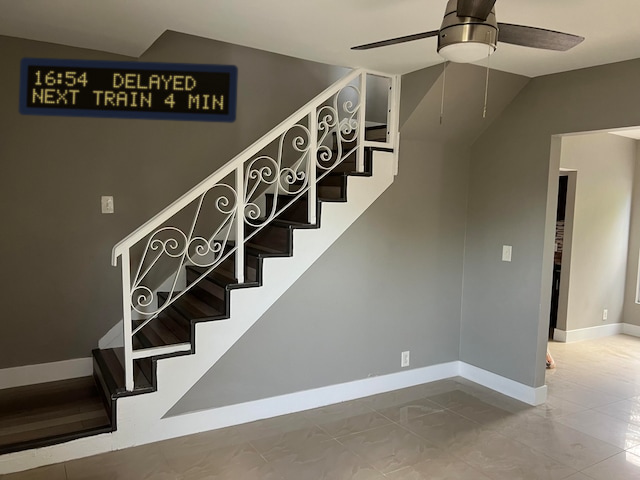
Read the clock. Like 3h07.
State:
16h54
